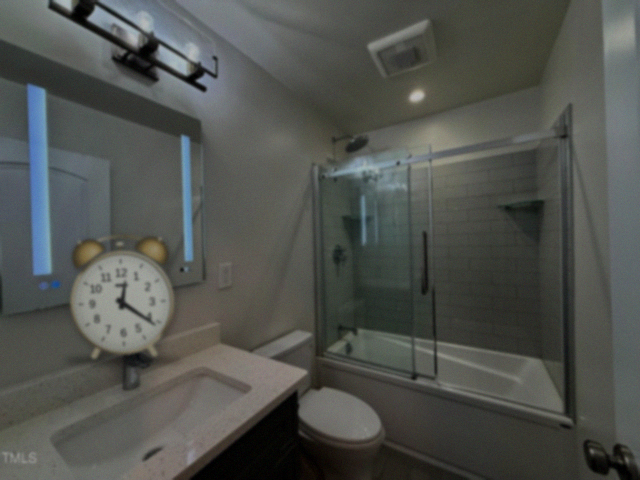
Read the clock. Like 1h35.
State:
12h21
